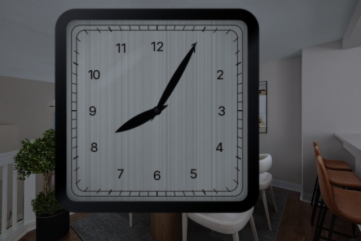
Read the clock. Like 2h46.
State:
8h05
